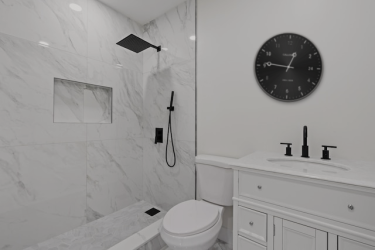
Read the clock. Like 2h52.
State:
12h46
